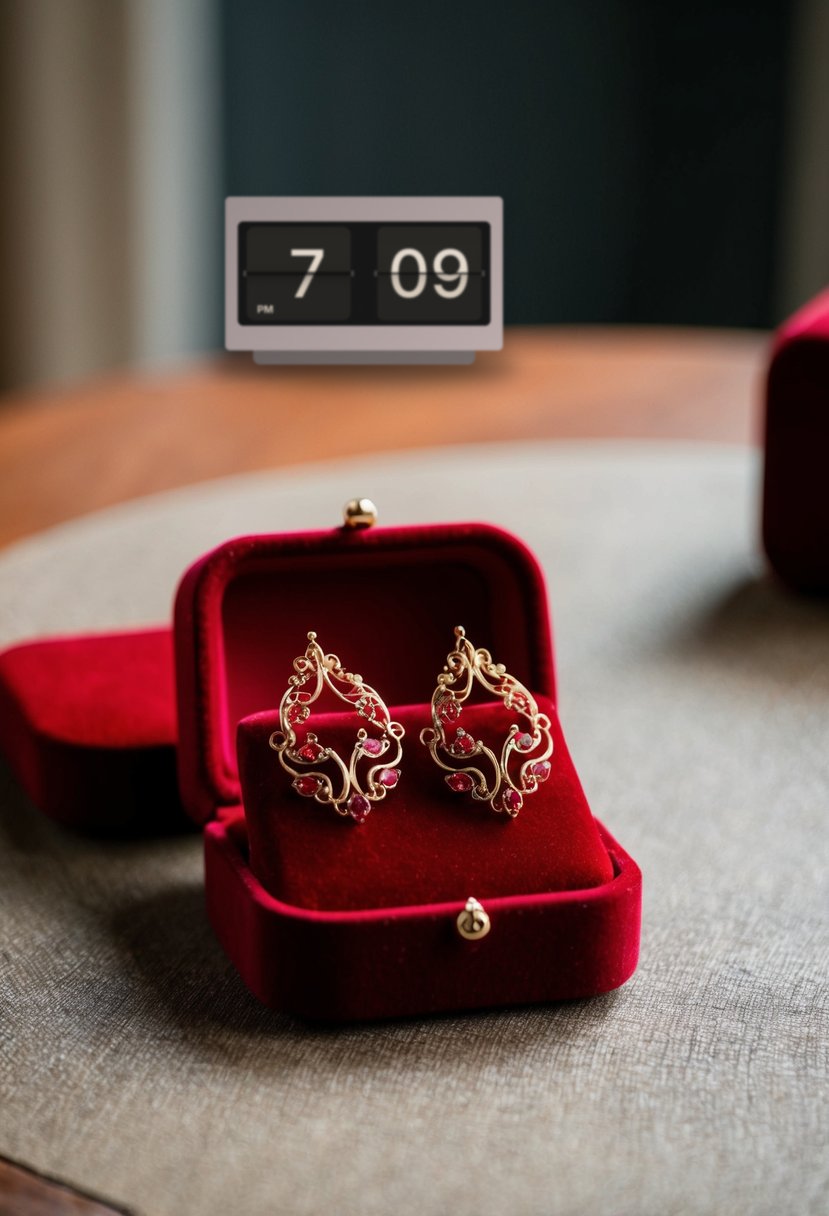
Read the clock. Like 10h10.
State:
7h09
